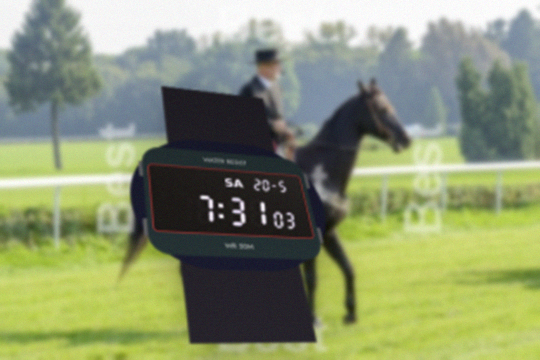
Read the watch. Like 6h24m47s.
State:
7h31m03s
